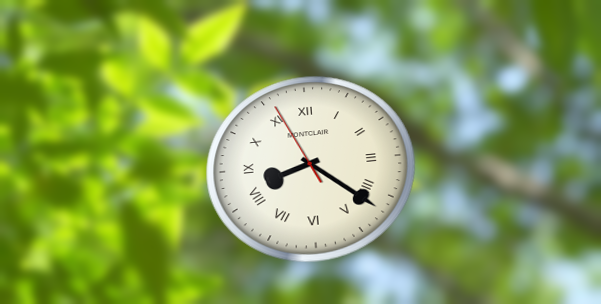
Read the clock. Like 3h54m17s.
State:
8h21m56s
